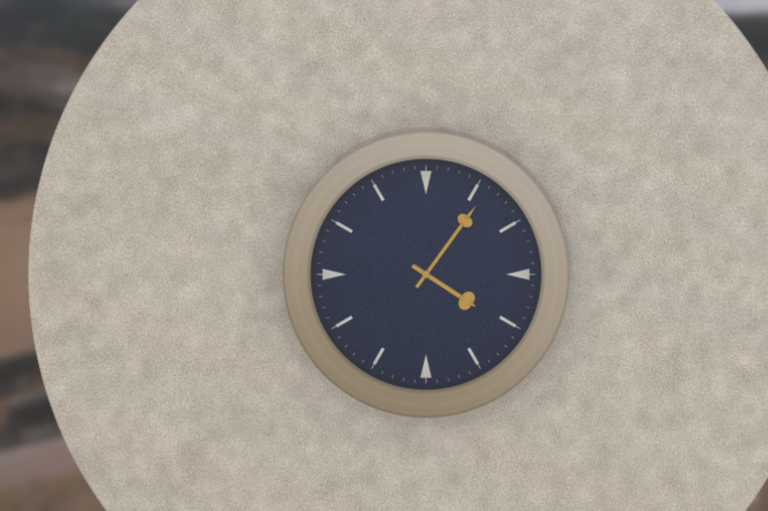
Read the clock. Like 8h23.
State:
4h06
